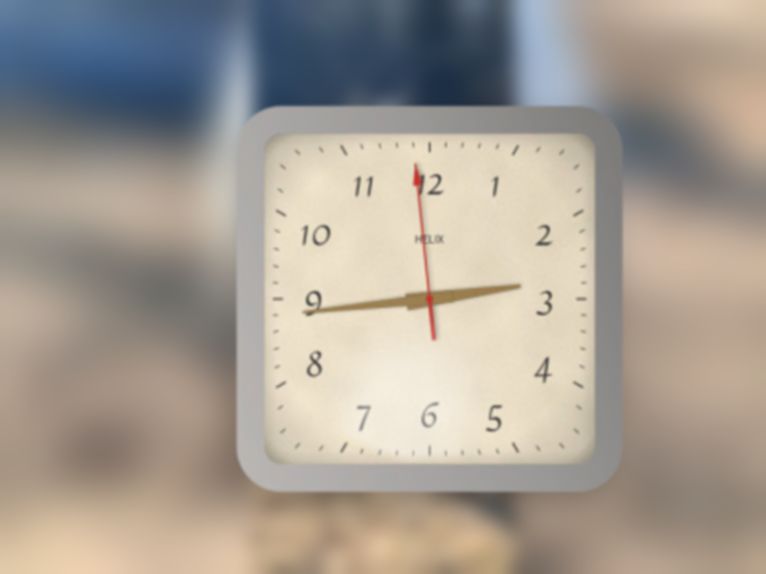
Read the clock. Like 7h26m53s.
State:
2h43m59s
